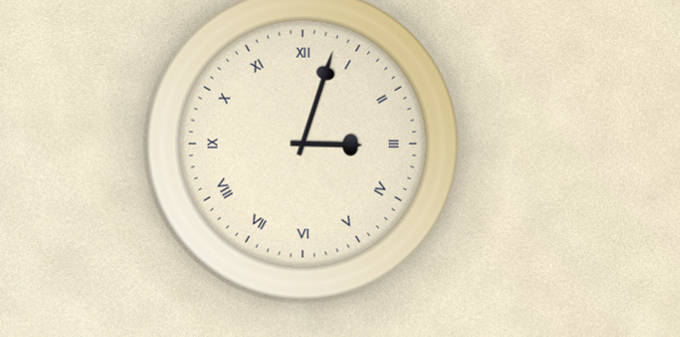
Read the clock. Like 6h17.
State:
3h03
